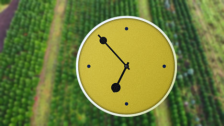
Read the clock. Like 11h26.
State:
6h53
